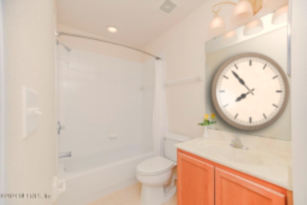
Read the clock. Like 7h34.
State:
7h53
